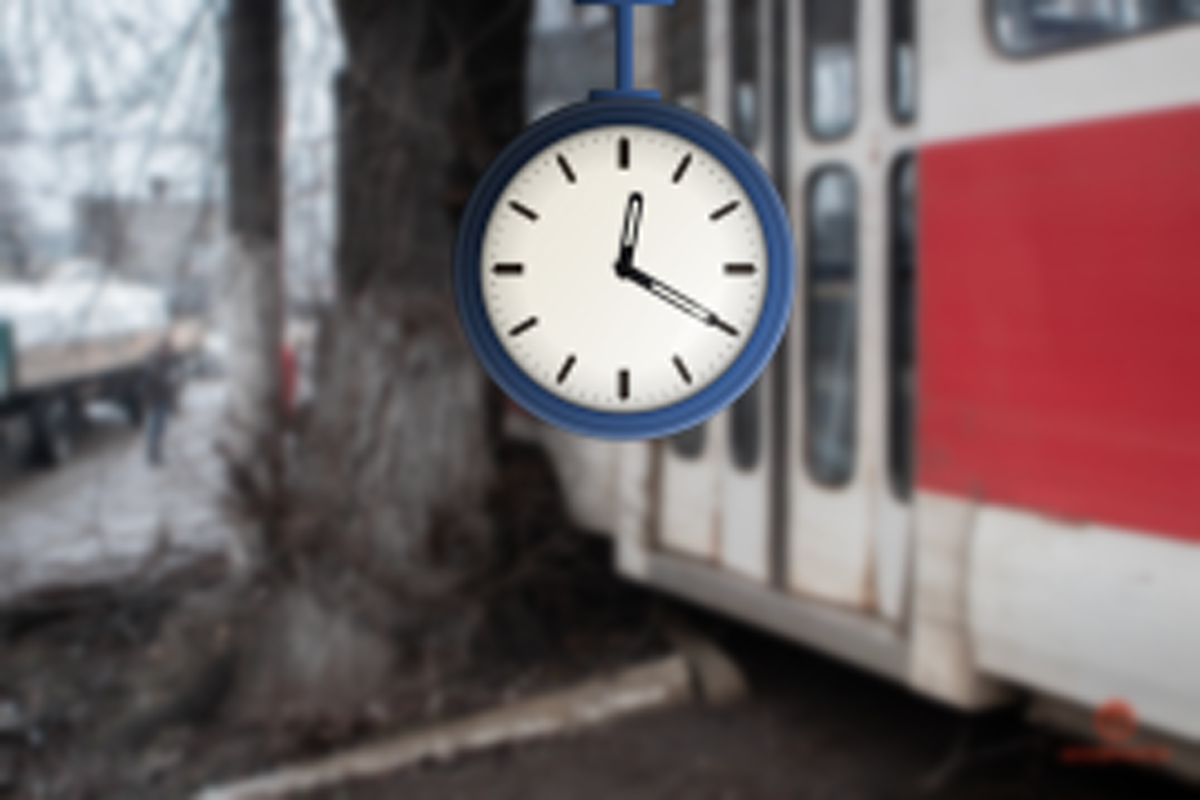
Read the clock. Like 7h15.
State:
12h20
